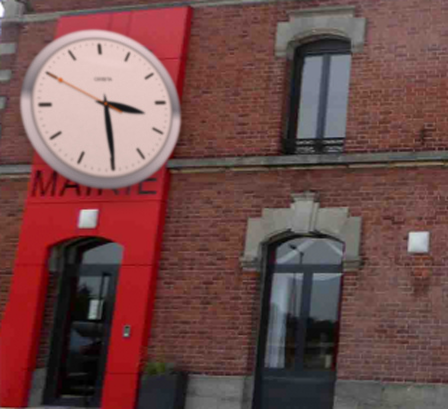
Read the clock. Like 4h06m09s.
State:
3h29m50s
